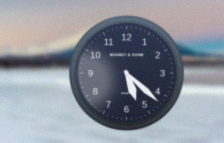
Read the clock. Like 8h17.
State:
5h22
